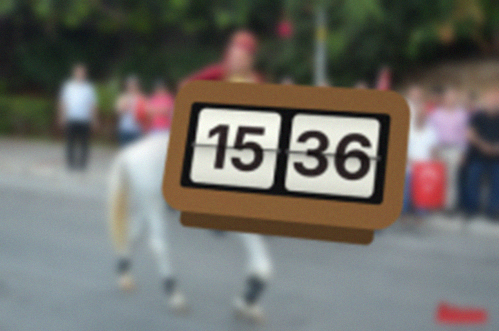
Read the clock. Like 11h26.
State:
15h36
